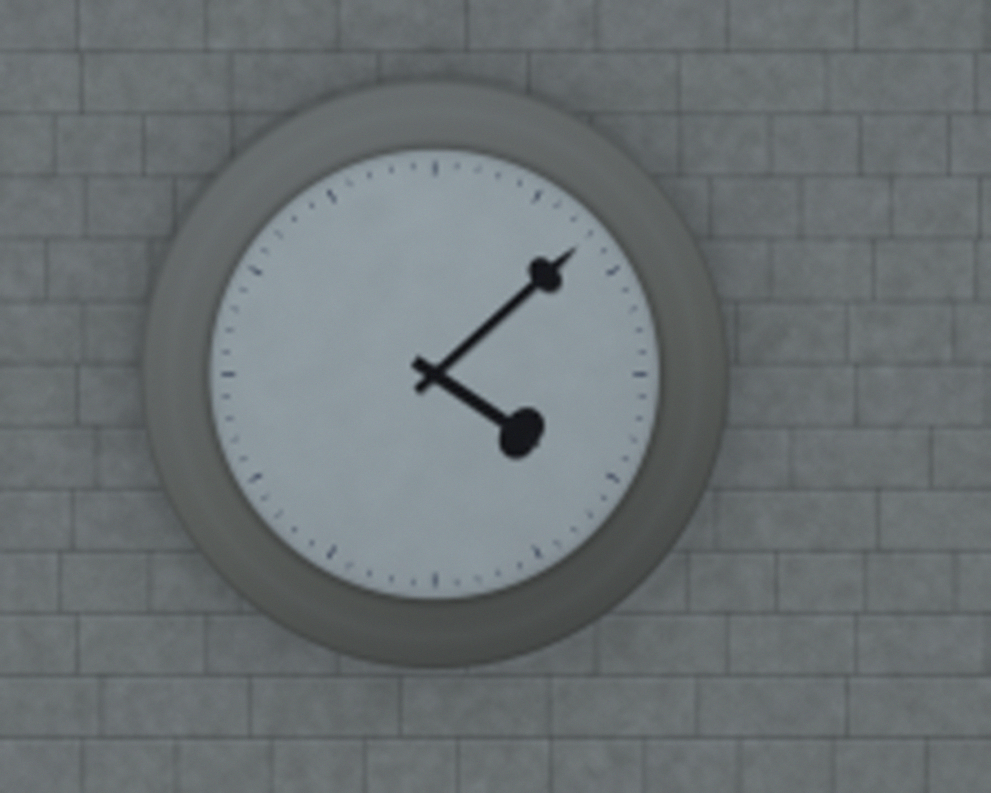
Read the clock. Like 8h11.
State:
4h08
